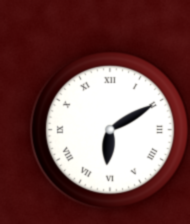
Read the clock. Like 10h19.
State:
6h10
